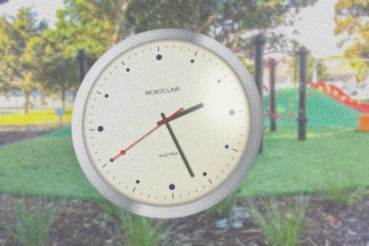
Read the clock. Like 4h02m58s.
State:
2h26m40s
